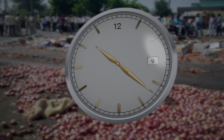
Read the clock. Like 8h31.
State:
10h22
